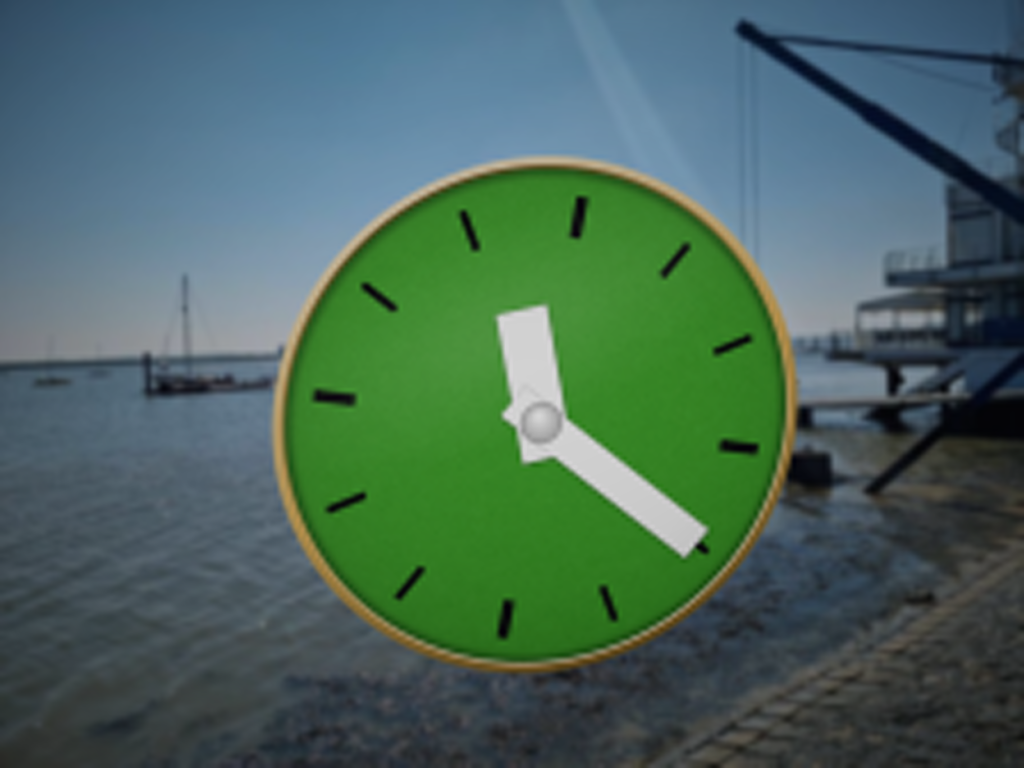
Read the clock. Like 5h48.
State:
11h20
